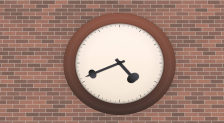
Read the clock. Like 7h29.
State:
4h41
